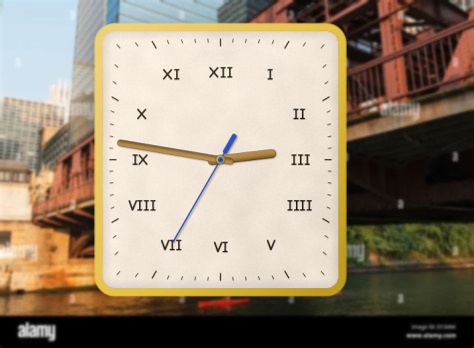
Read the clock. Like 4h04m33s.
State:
2h46m35s
